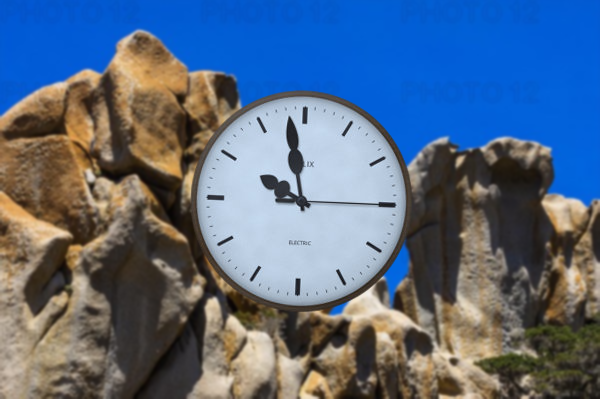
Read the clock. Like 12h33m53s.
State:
9h58m15s
